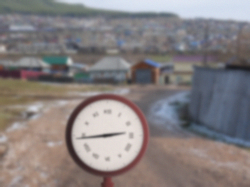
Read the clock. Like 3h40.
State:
2h44
